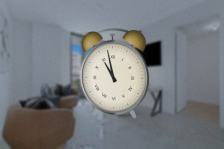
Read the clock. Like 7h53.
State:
10h58
